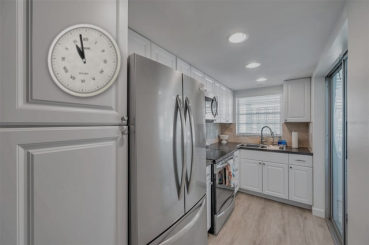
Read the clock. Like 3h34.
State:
10h58
